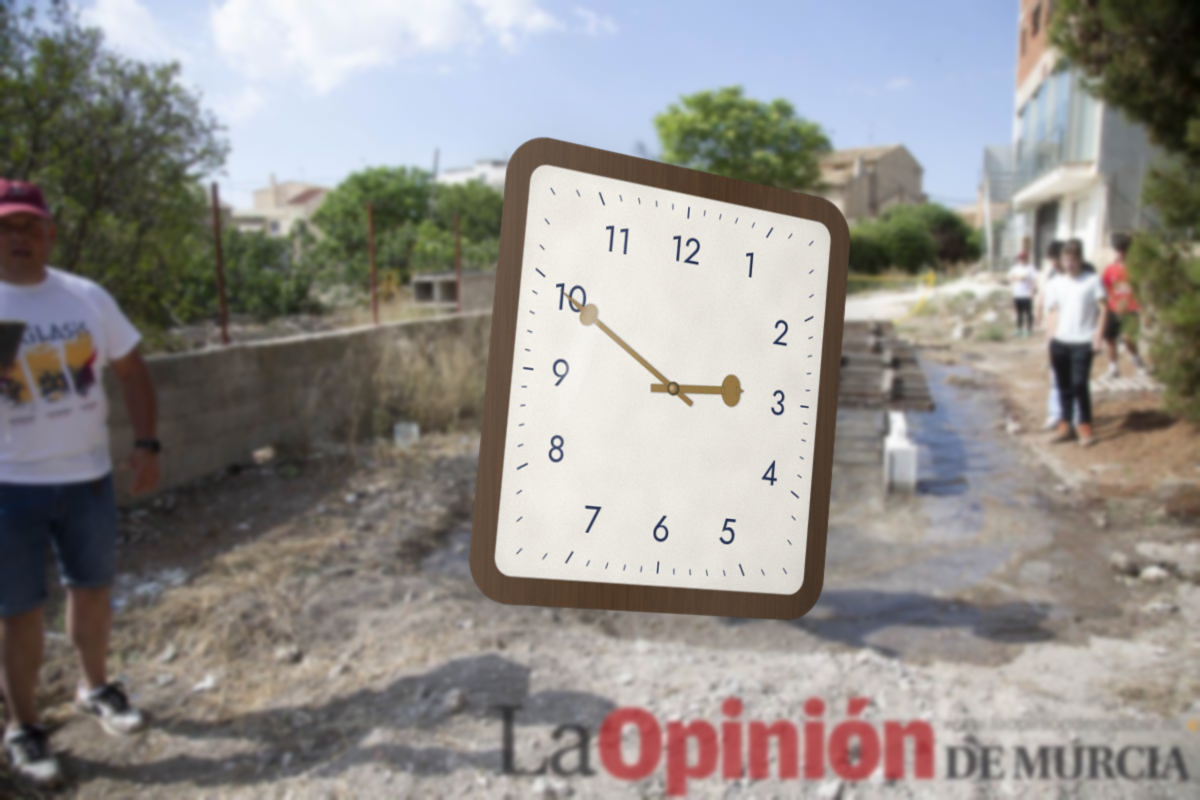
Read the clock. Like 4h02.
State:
2h50
